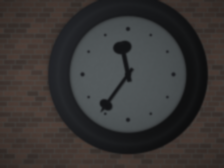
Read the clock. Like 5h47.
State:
11h36
